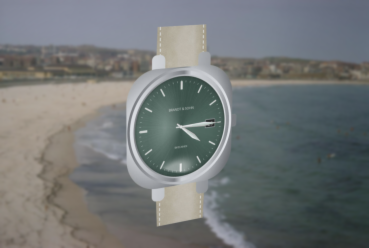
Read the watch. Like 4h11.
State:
4h15
